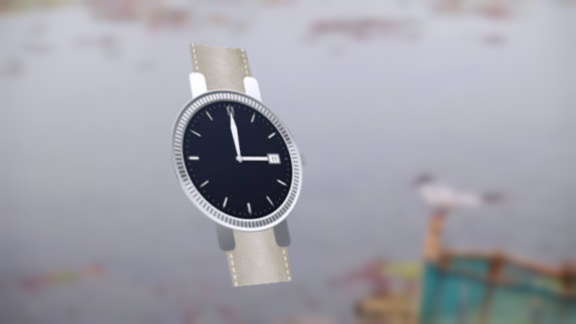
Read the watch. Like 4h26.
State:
3h00
